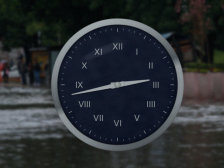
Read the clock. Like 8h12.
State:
2h43
